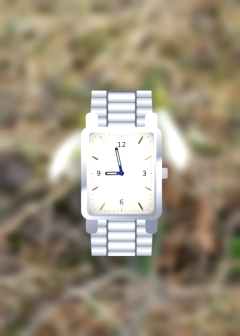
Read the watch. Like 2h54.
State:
8h58
